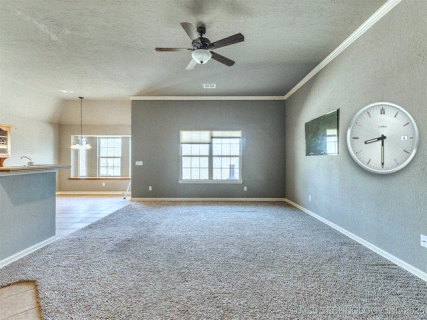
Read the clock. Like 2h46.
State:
8h30
